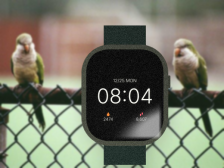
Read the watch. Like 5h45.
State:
8h04
